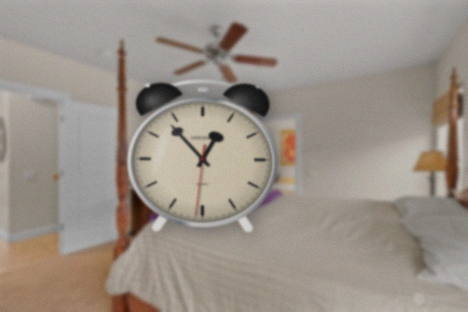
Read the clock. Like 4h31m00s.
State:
12h53m31s
